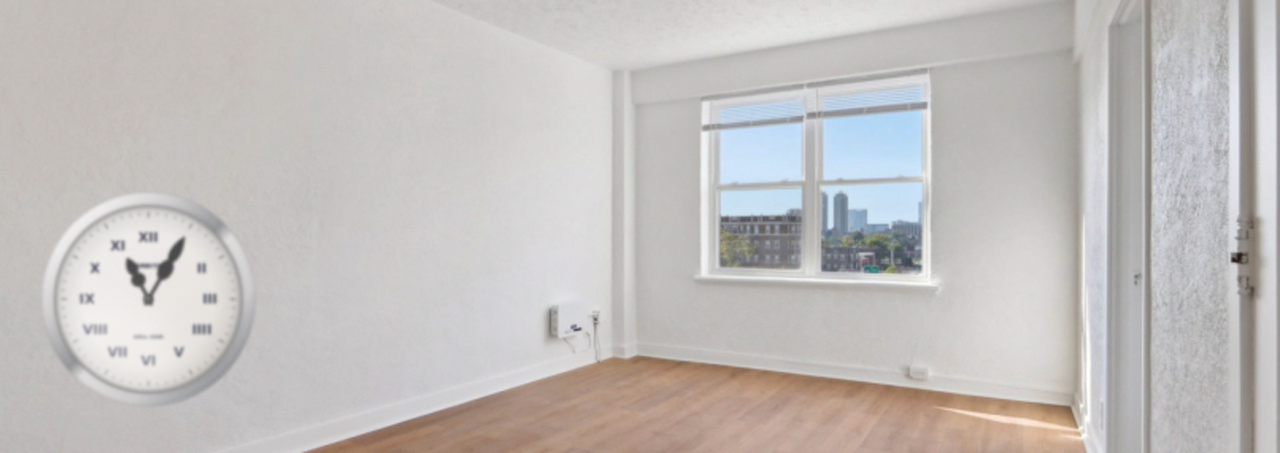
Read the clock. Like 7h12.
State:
11h05
